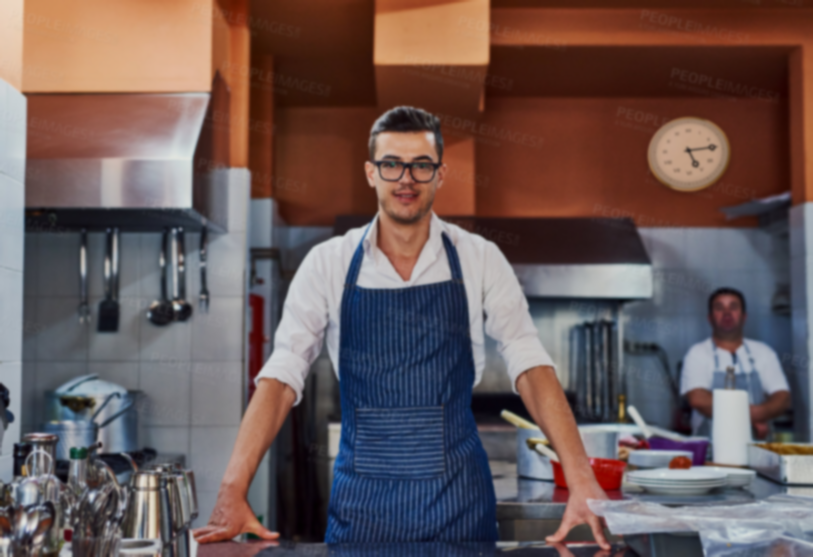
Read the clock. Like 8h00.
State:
5h14
